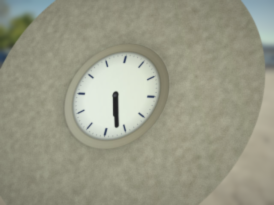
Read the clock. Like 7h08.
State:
5h27
